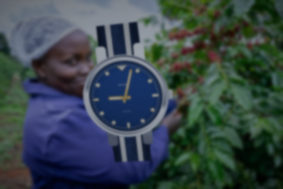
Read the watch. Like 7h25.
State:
9h03
